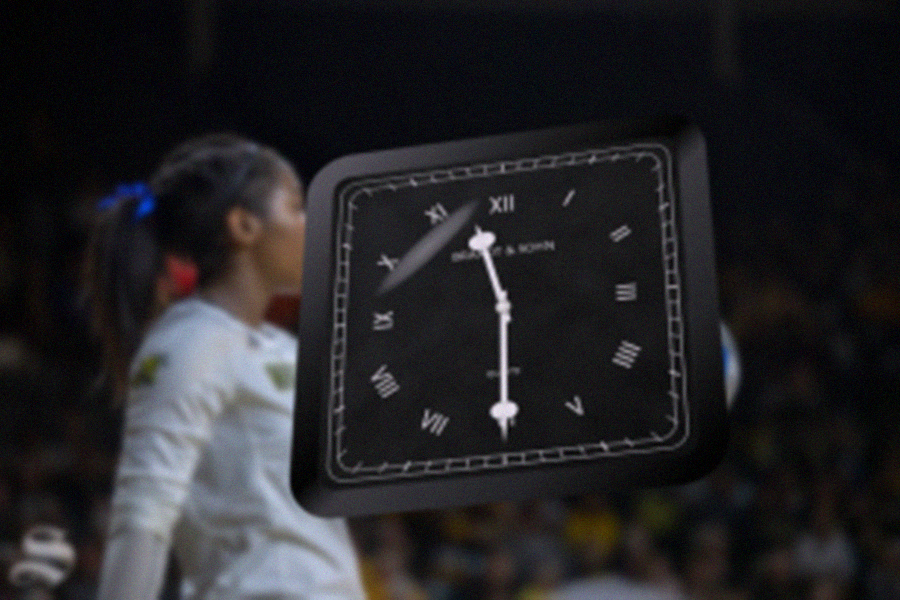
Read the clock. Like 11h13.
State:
11h30
